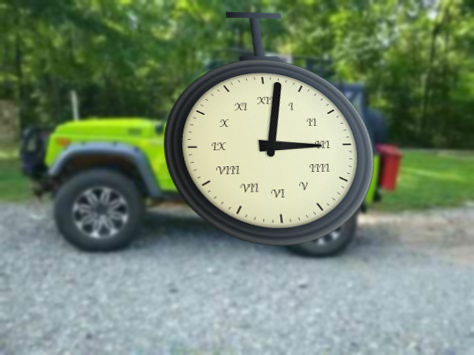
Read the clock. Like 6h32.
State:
3h02
